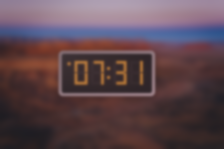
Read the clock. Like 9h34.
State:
7h31
